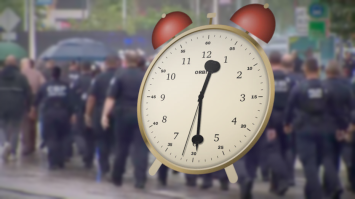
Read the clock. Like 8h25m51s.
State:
12h29m32s
